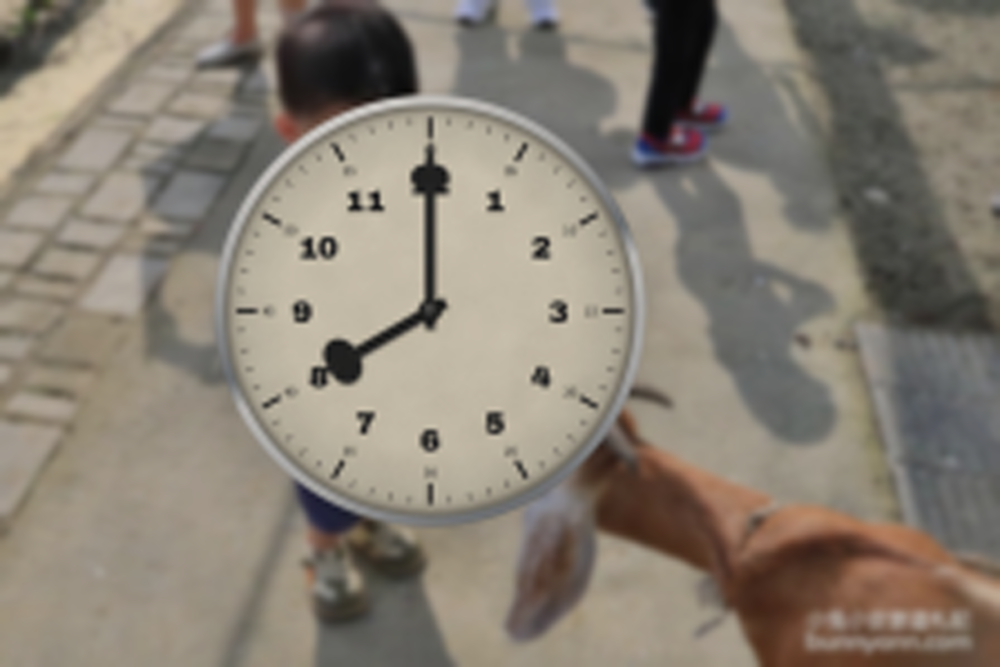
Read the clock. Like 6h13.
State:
8h00
